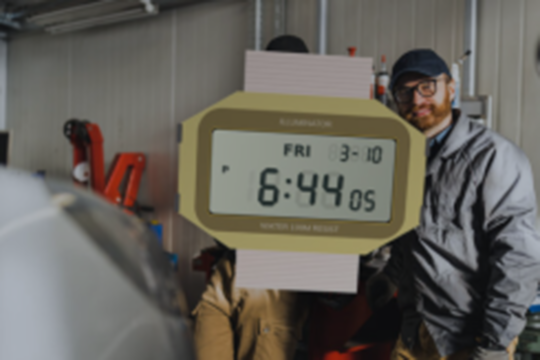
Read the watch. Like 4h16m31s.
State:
6h44m05s
